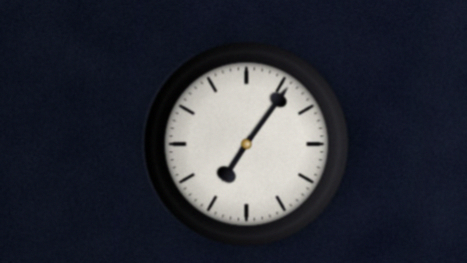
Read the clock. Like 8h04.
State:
7h06
